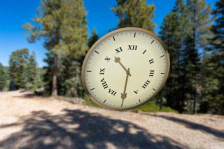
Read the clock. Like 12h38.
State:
10h30
